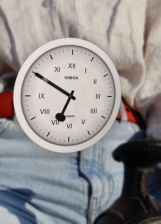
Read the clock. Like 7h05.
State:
6h50
